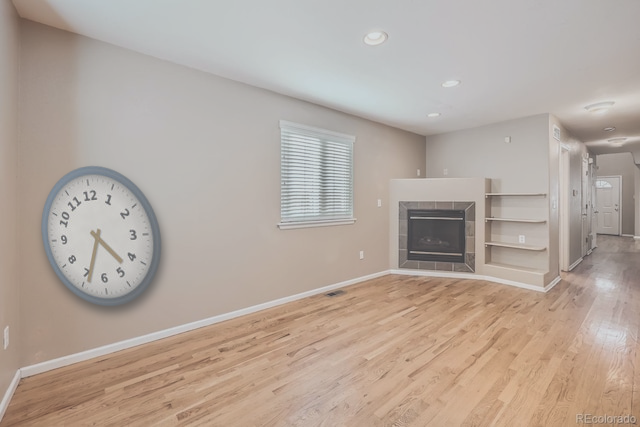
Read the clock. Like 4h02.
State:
4h34
